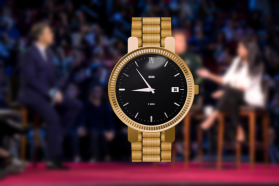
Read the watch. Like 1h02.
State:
8h54
